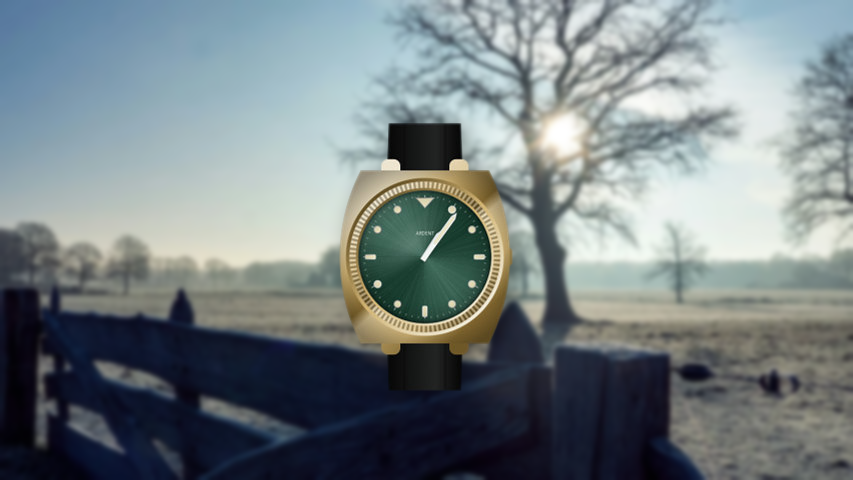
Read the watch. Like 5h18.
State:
1h06
